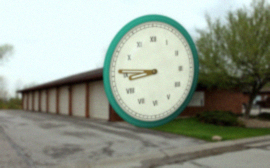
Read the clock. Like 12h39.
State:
8h46
